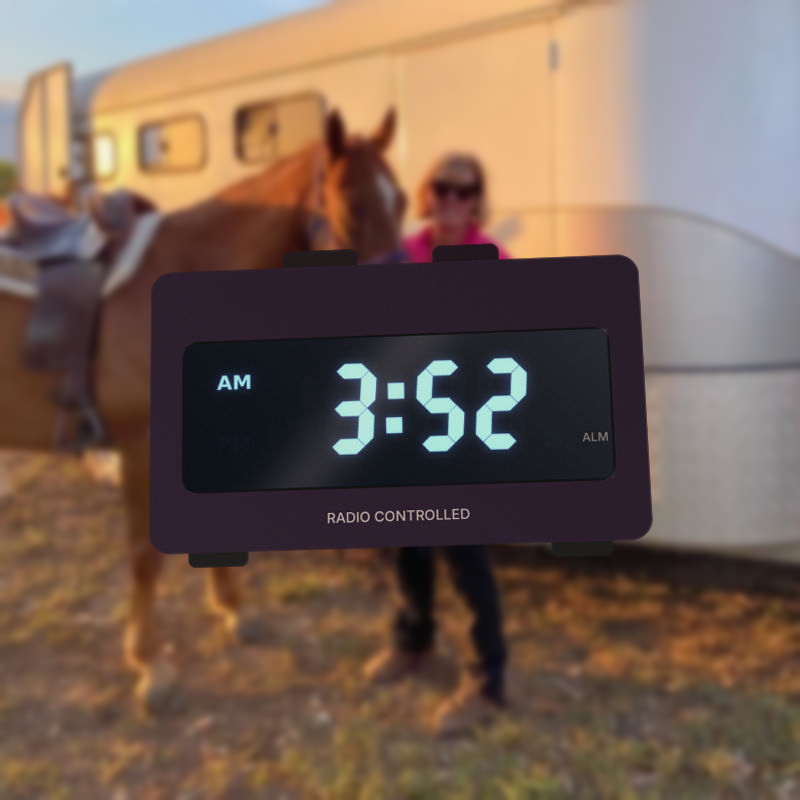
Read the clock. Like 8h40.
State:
3h52
